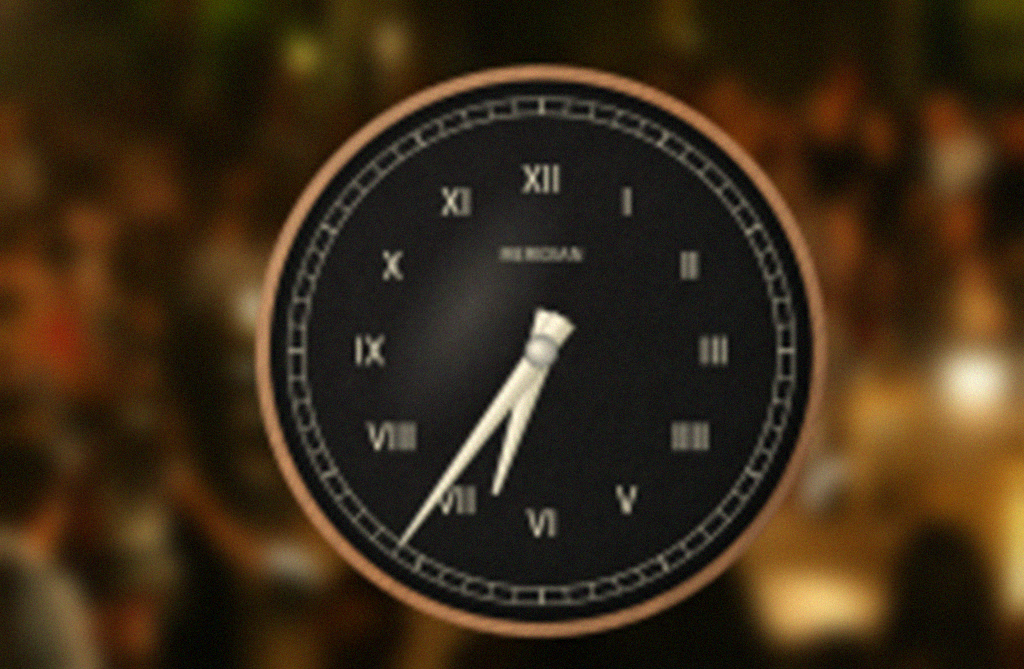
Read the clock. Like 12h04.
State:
6h36
